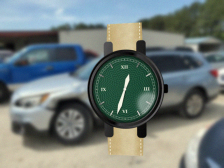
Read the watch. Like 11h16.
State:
12h33
